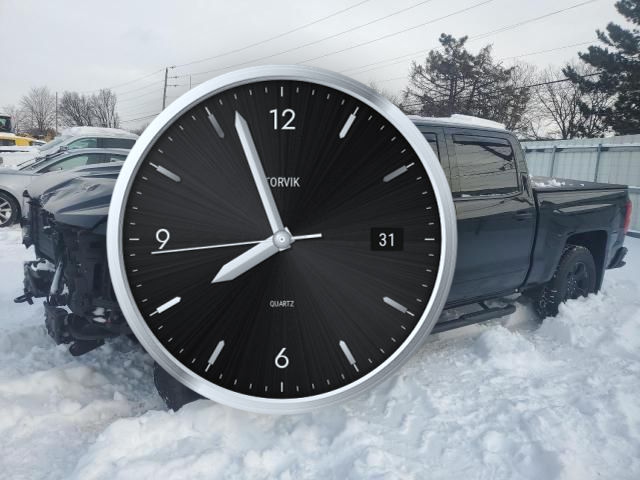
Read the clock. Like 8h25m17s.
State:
7h56m44s
